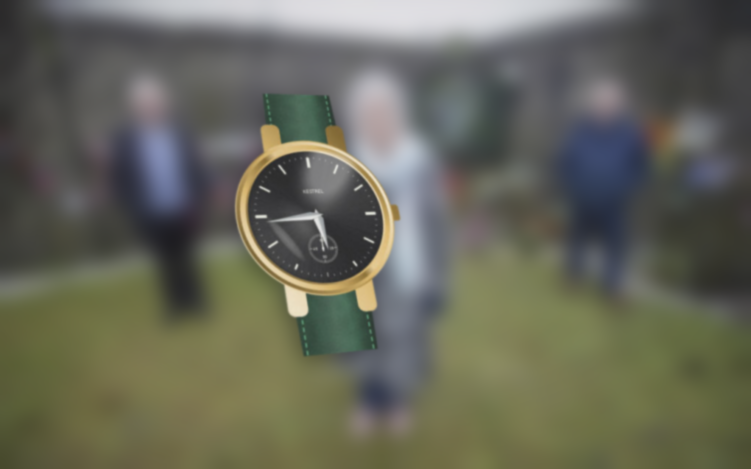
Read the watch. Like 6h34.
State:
5h44
